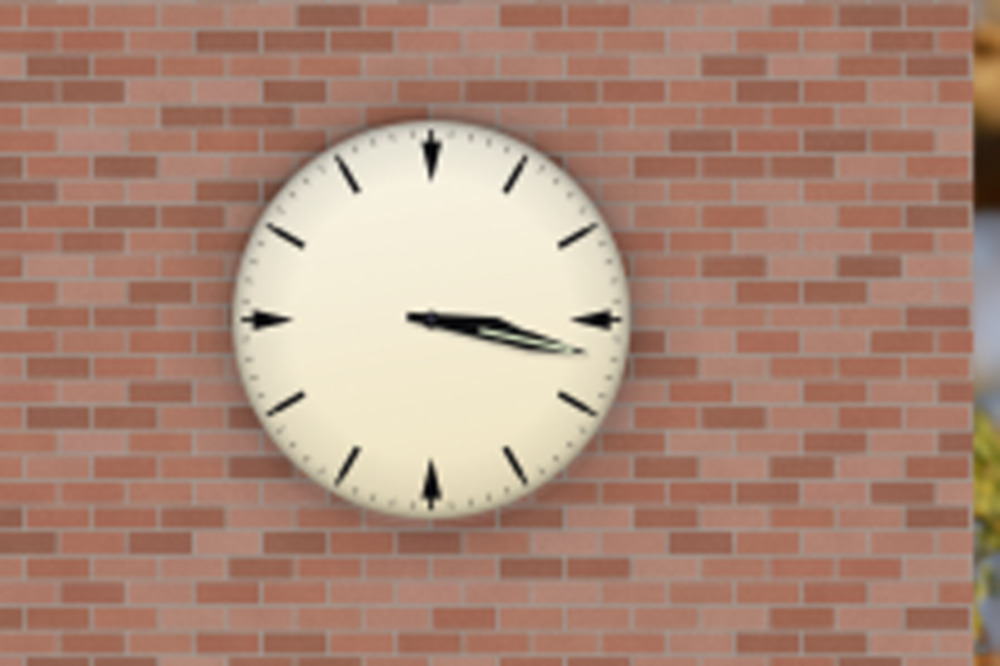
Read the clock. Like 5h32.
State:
3h17
